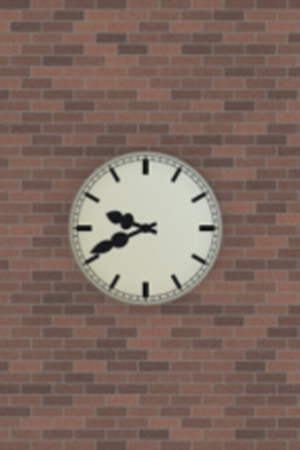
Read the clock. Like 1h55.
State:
9h41
